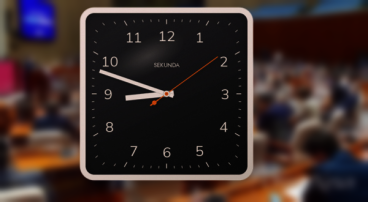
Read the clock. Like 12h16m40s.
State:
8h48m09s
